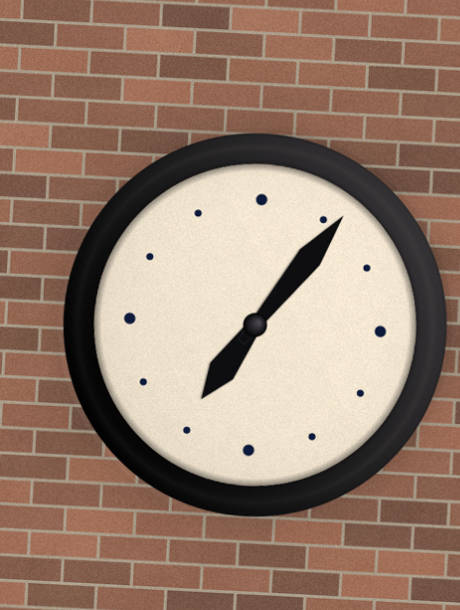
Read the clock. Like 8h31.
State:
7h06
